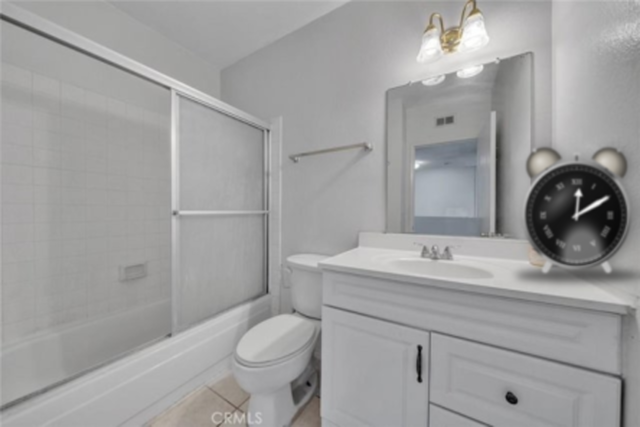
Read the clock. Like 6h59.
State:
12h10
